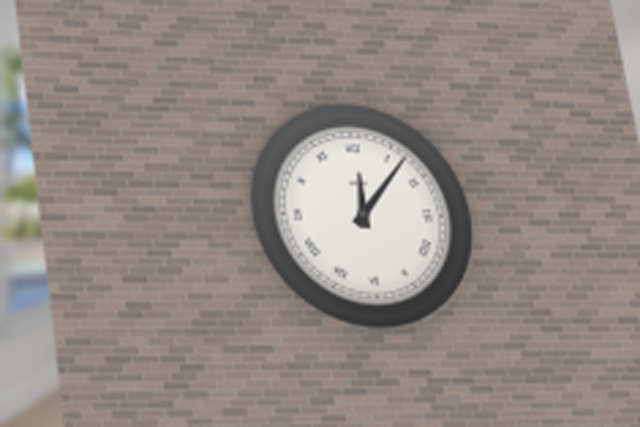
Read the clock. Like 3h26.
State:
12h07
